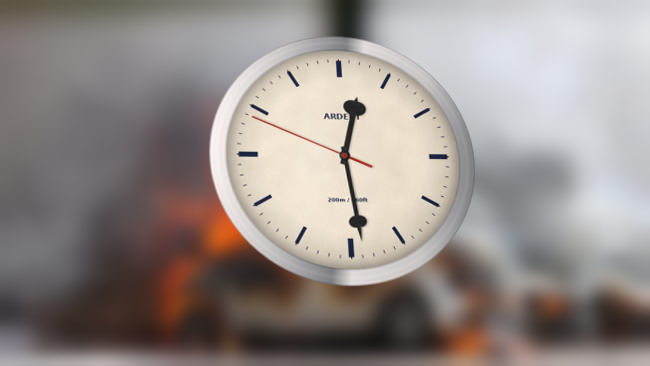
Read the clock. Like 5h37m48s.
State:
12h28m49s
